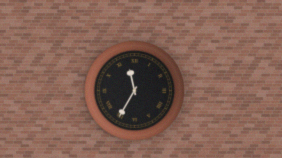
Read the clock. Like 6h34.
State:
11h35
